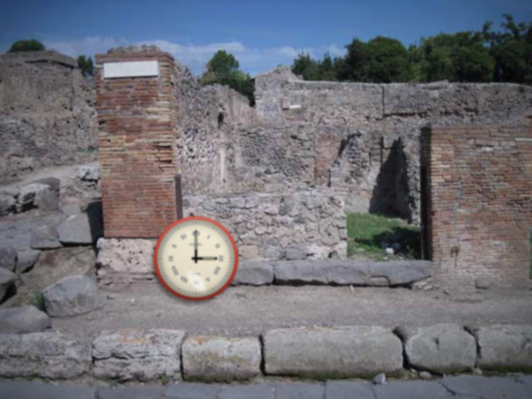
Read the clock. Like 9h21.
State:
3h00
